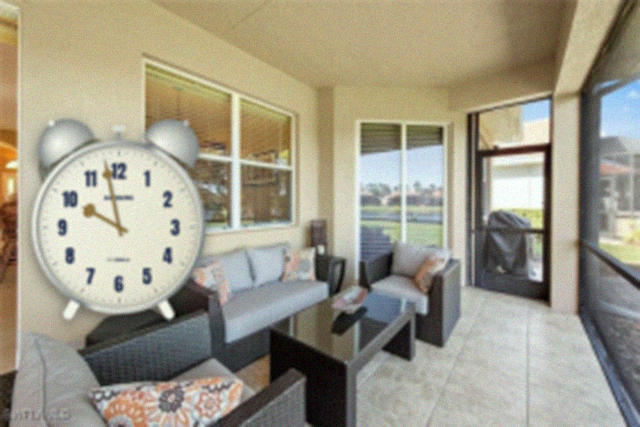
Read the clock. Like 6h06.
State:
9h58
